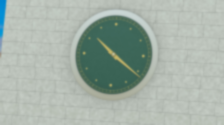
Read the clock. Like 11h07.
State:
10h21
